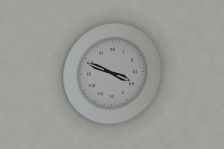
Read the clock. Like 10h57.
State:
3h49
